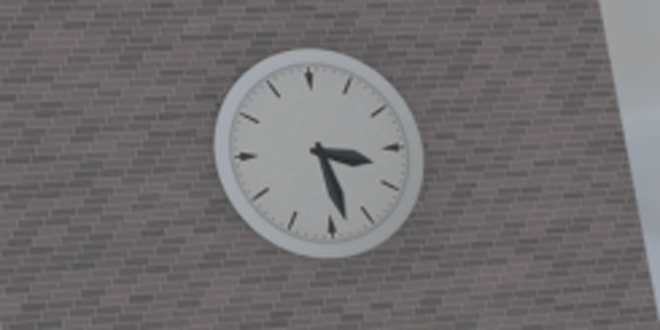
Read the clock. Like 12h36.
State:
3h28
